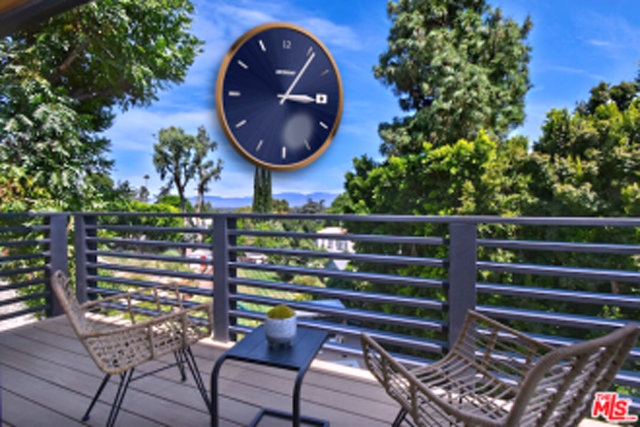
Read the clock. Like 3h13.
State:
3h06
